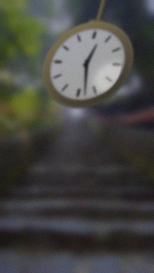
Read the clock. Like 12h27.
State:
12h28
